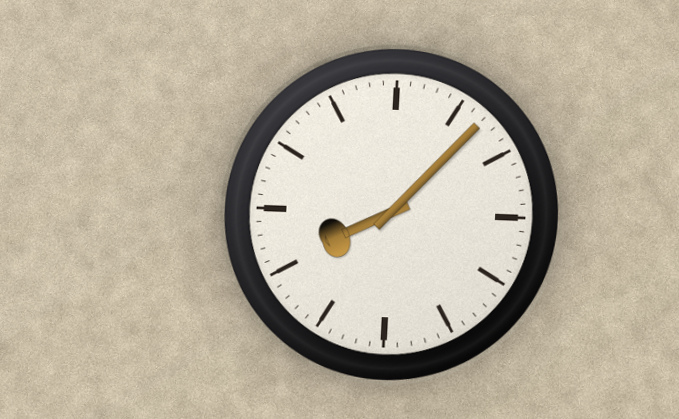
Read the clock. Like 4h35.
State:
8h07
